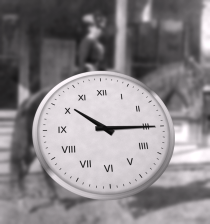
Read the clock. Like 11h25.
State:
10h15
